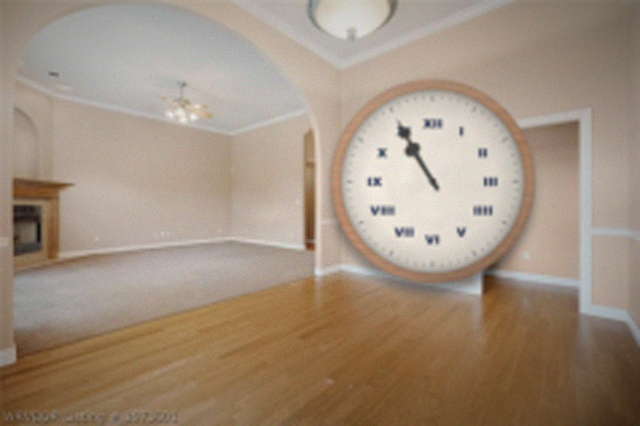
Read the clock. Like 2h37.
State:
10h55
